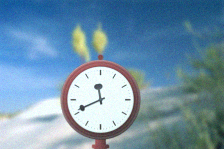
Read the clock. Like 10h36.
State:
11h41
